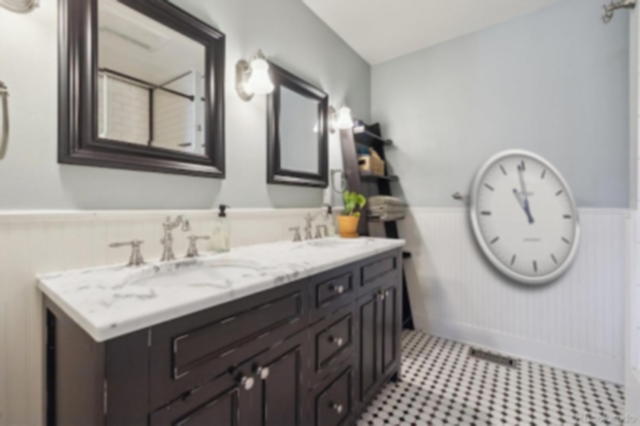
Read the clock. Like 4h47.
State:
10h59
